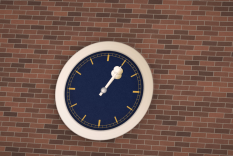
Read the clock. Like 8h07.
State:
1h05
